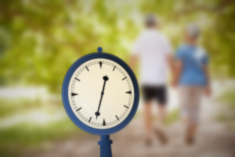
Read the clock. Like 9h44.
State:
12h33
